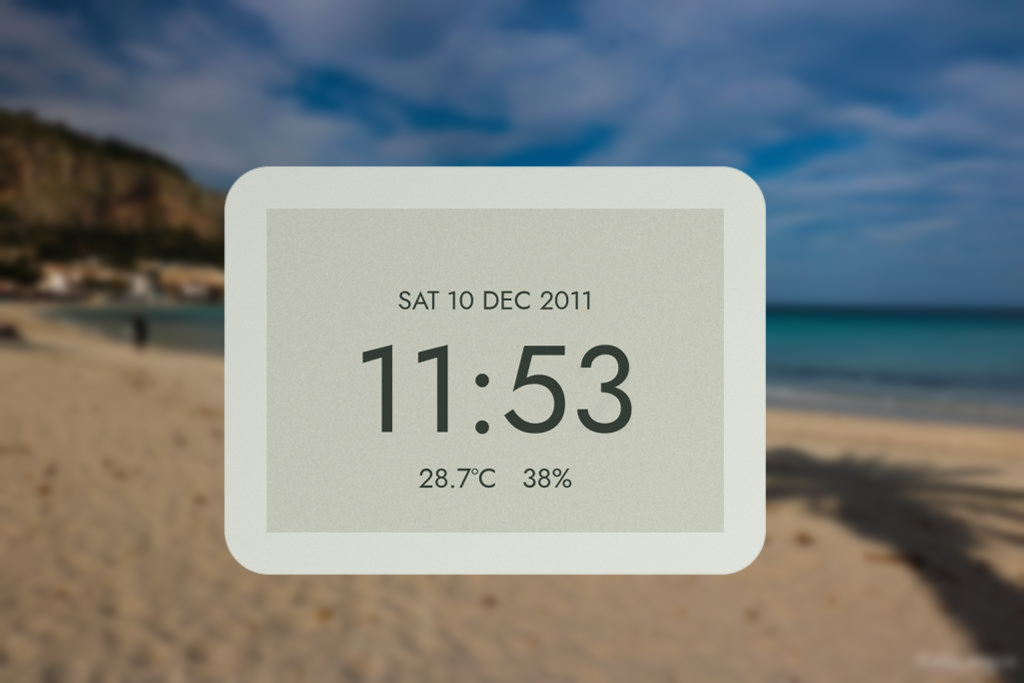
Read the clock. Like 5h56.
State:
11h53
